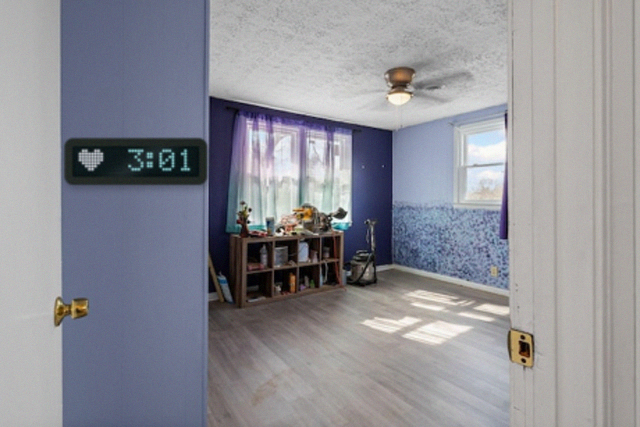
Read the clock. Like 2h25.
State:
3h01
